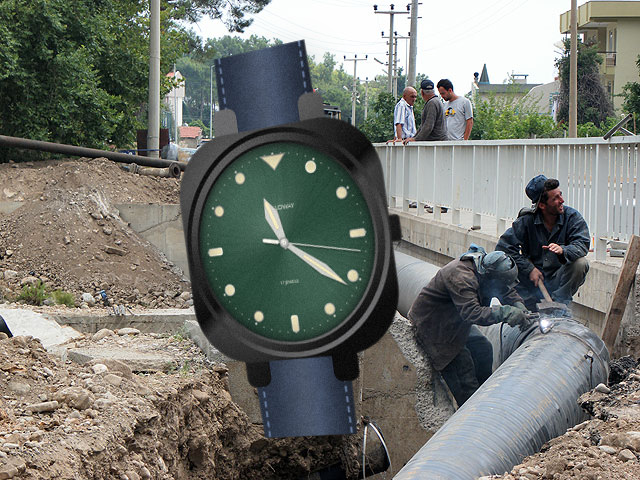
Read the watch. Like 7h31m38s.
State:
11h21m17s
